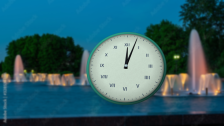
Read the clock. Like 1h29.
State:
12h03
